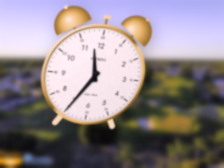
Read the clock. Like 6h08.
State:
11h35
